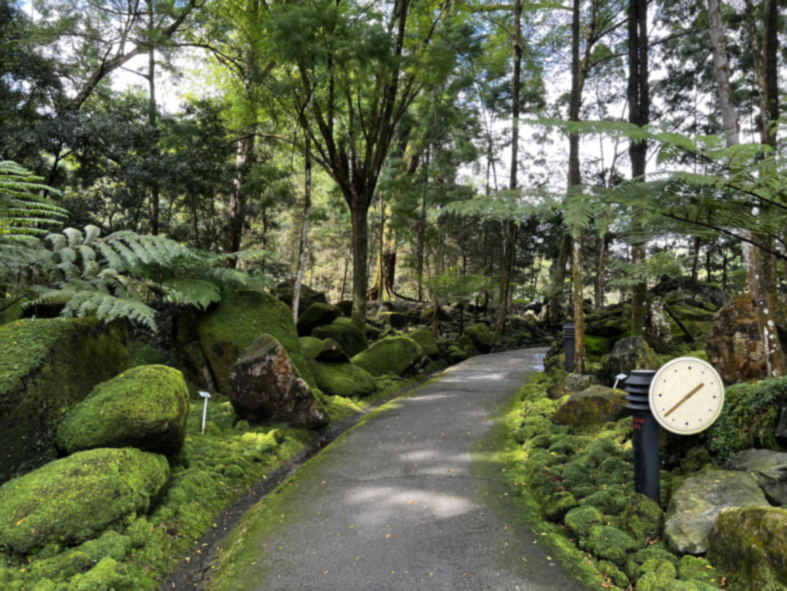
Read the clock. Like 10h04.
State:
1h38
